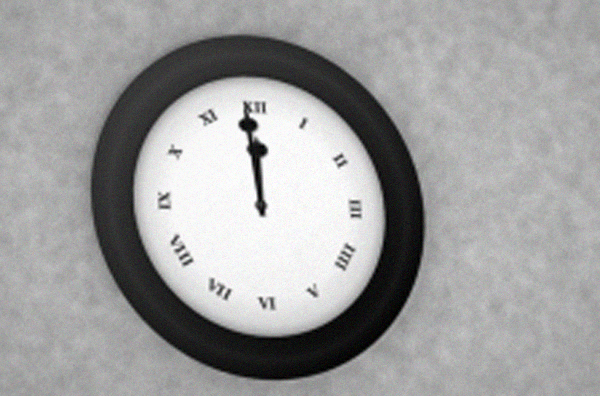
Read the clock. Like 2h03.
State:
11h59
